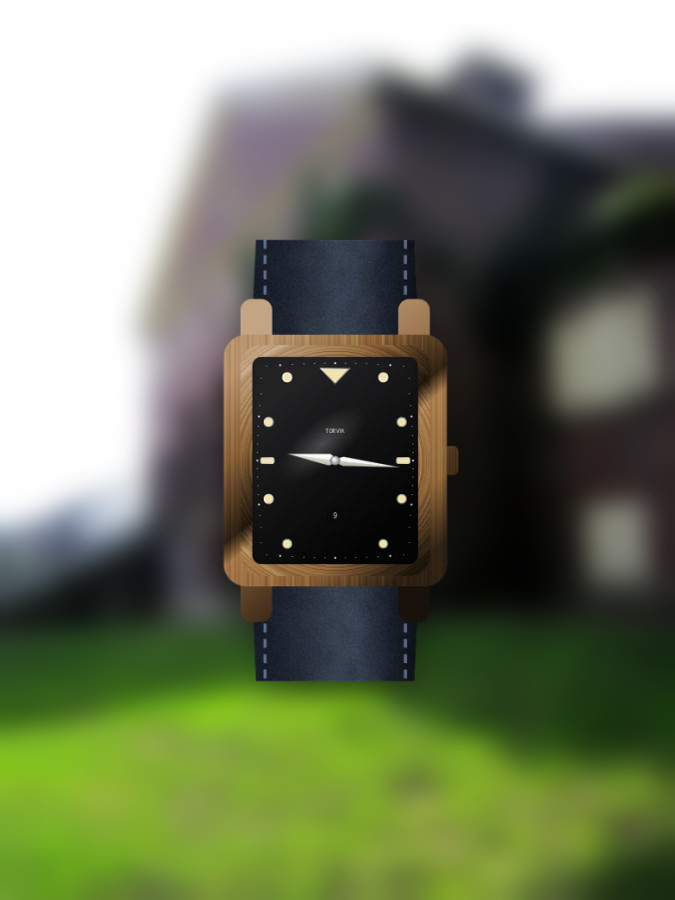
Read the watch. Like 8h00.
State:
9h16
